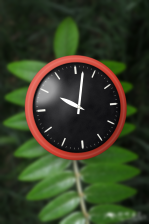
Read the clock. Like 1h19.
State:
10h02
